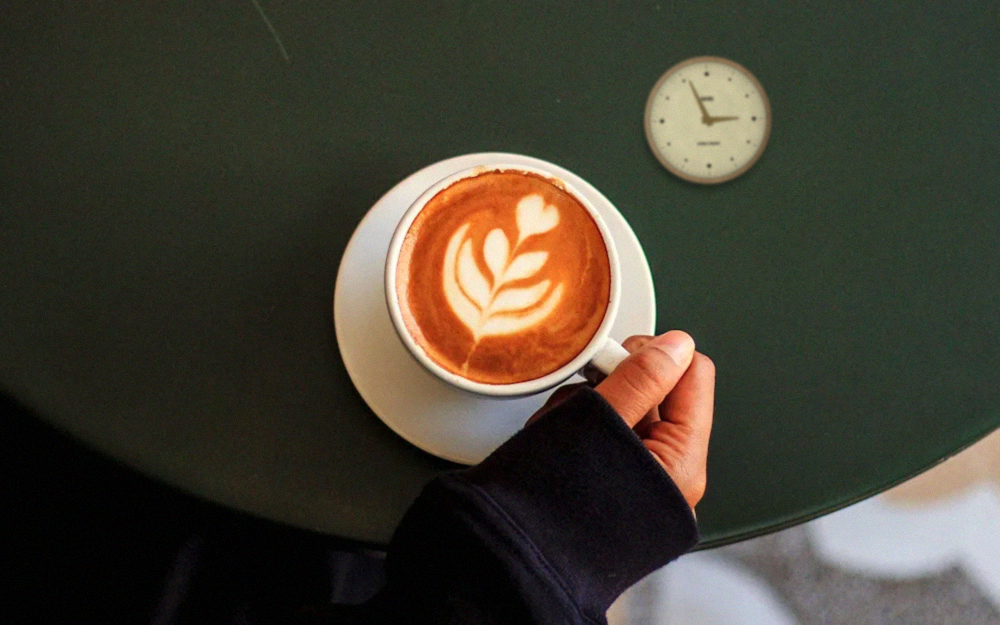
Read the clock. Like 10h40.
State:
2h56
